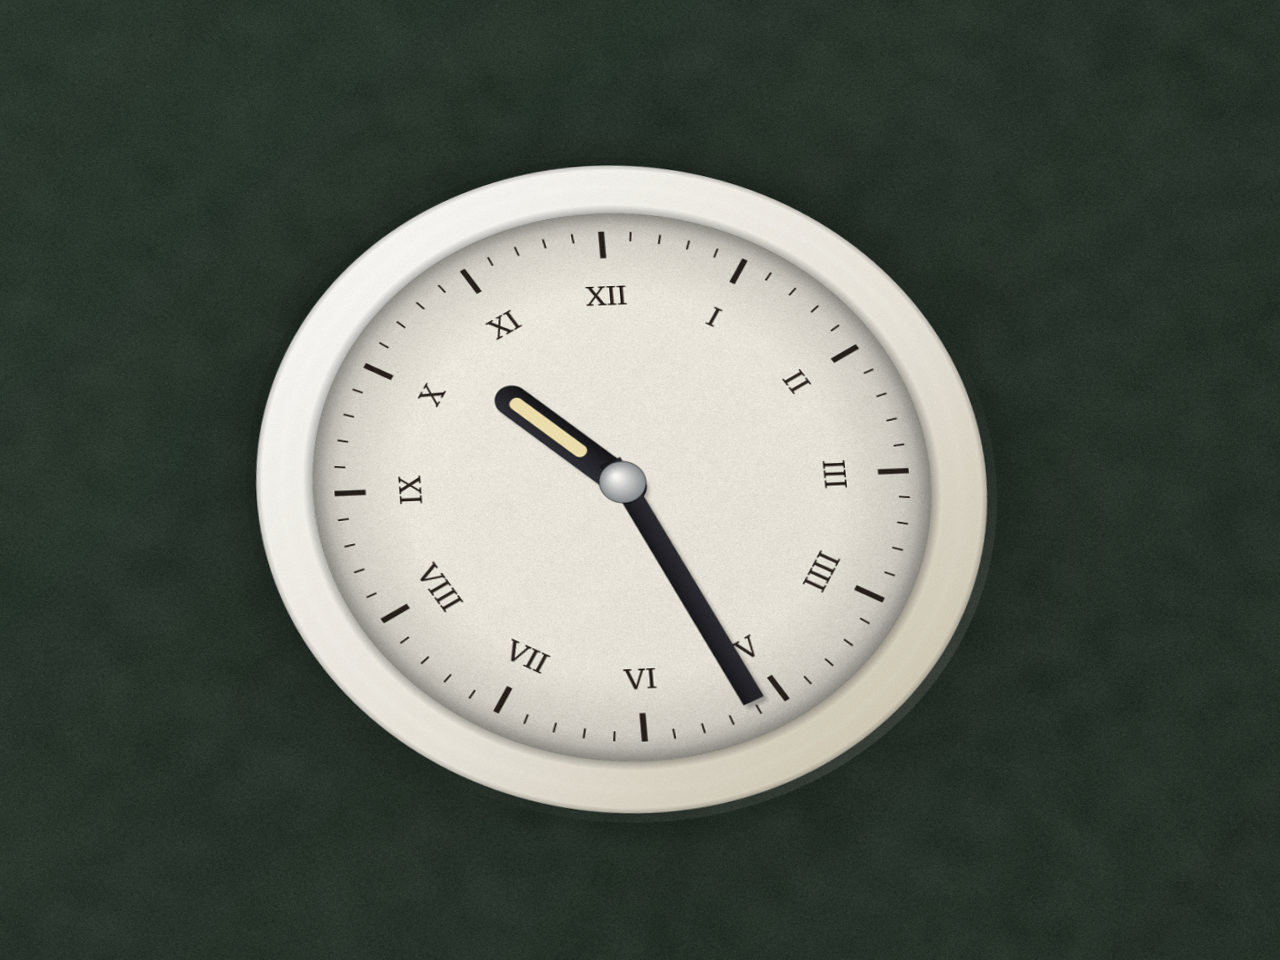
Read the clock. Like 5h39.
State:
10h26
